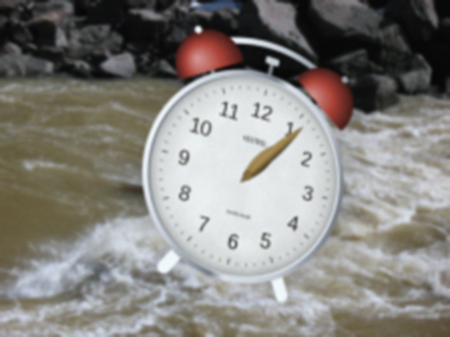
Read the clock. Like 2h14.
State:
1h06
